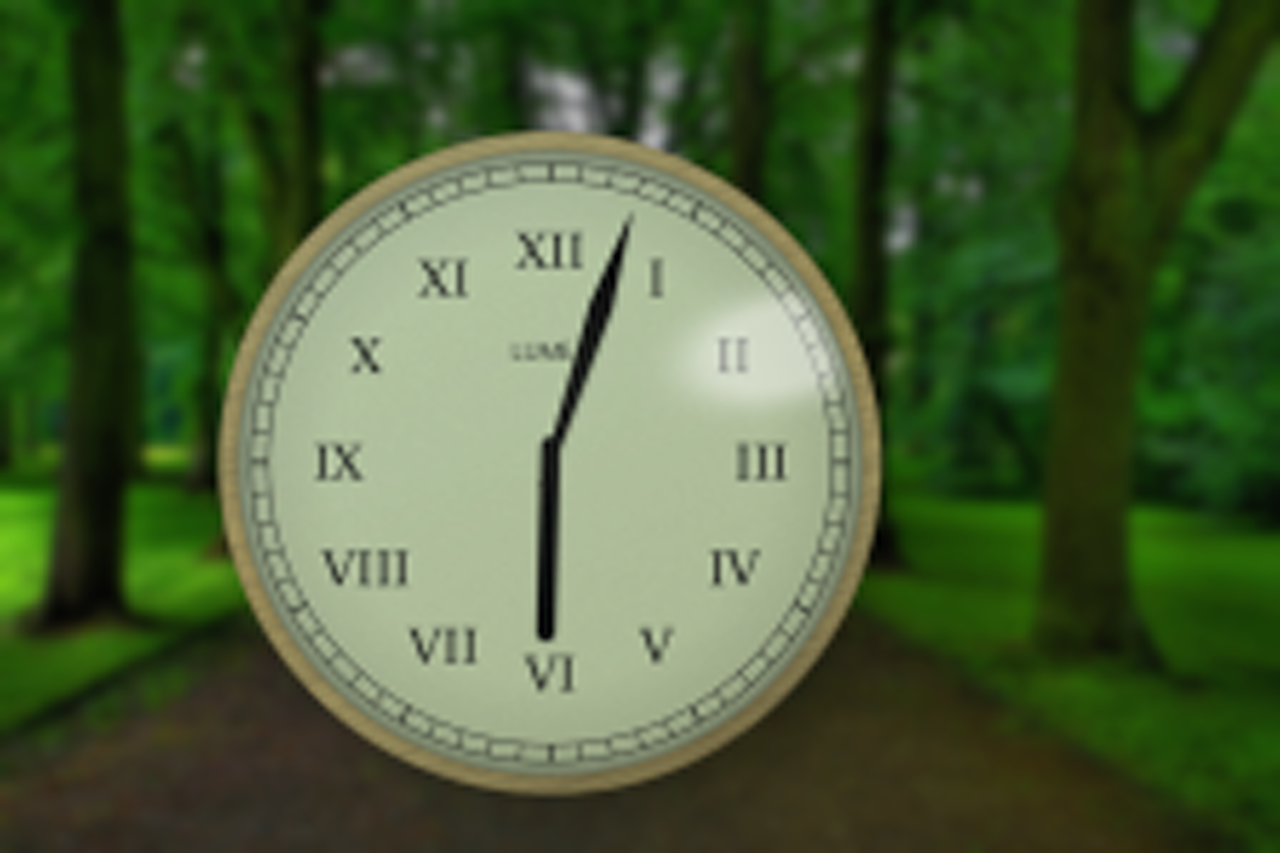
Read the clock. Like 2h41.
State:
6h03
